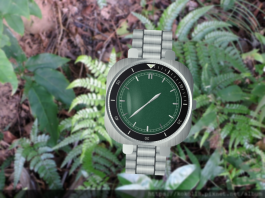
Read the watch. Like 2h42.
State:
1h38
